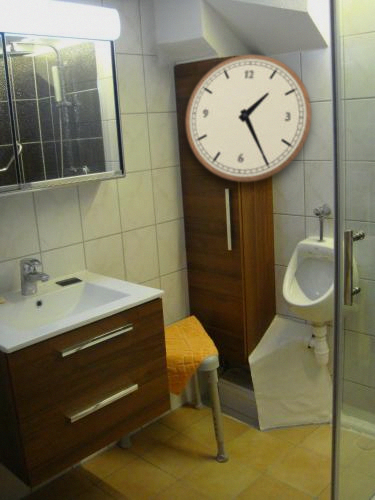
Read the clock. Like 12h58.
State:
1h25
